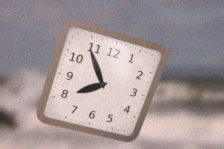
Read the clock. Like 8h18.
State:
7h54
